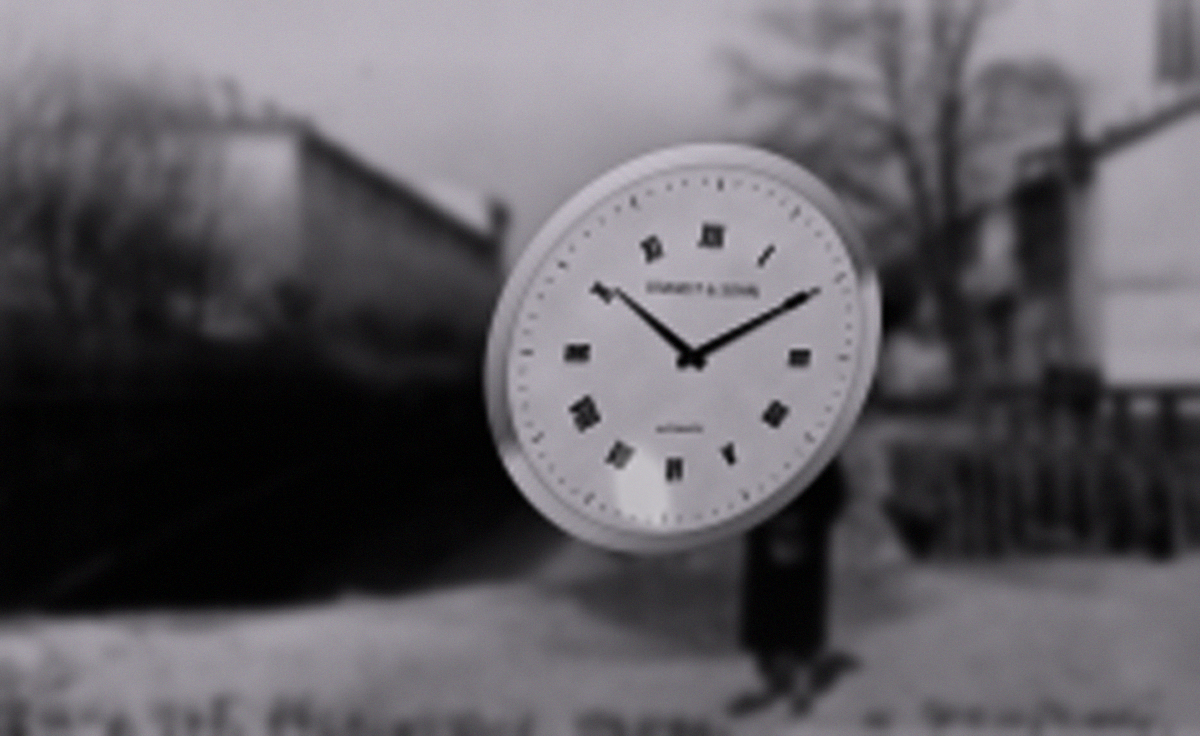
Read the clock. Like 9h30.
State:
10h10
